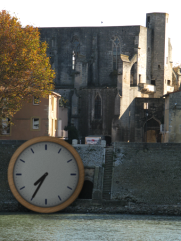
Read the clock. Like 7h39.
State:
7h35
